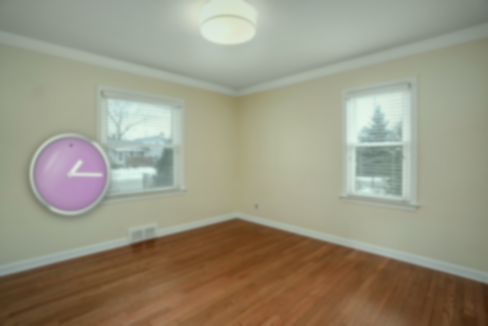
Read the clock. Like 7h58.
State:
1h15
